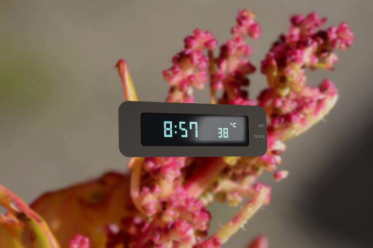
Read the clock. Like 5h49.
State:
8h57
